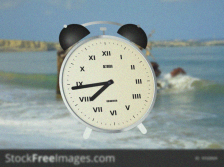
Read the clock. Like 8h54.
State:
7h44
